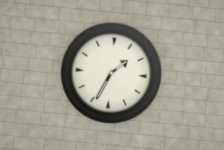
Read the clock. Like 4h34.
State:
1h34
